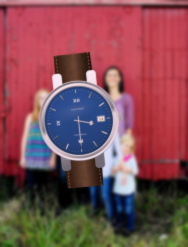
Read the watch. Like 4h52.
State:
3h30
